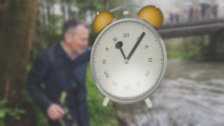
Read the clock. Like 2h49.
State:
11h06
